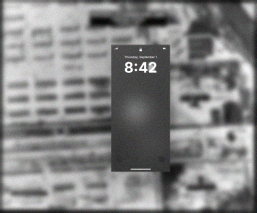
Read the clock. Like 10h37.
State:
8h42
